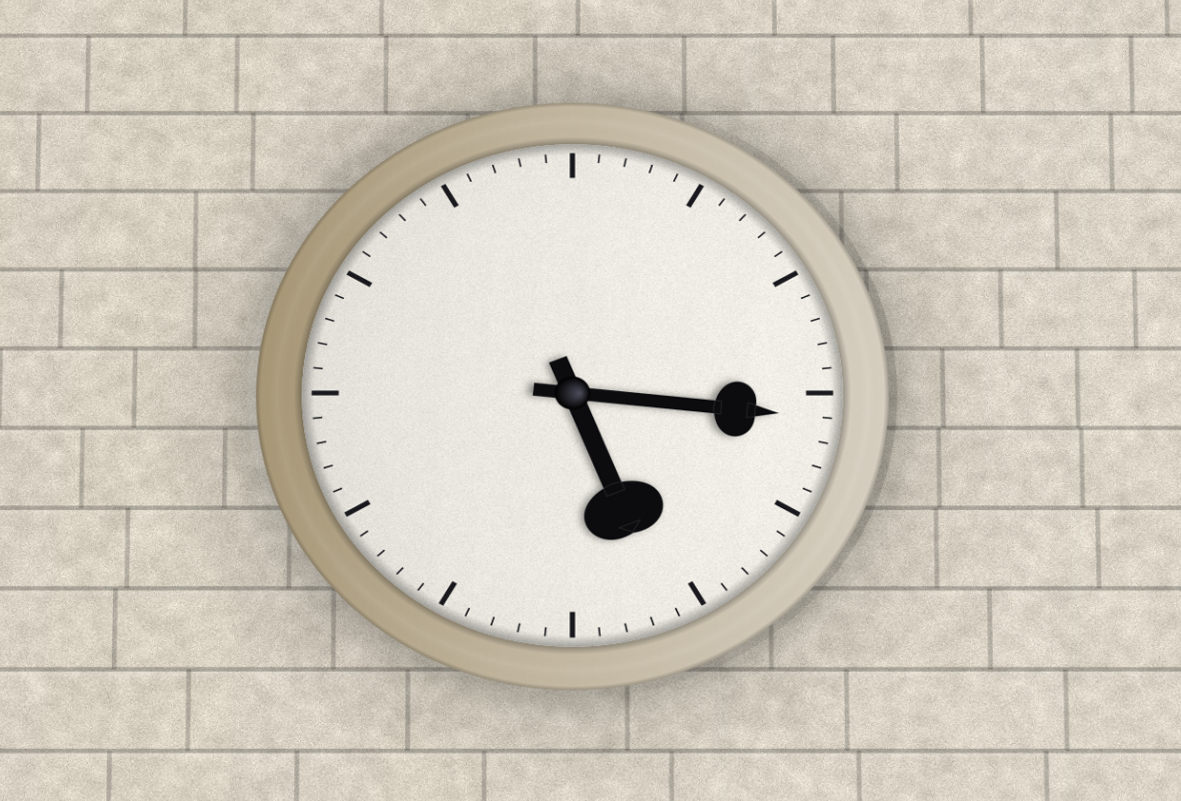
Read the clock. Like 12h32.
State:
5h16
